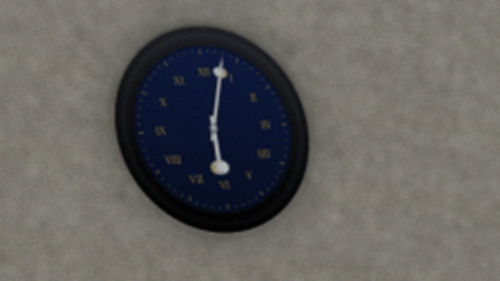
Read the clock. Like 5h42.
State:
6h03
